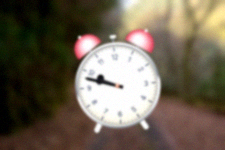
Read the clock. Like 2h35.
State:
9h48
